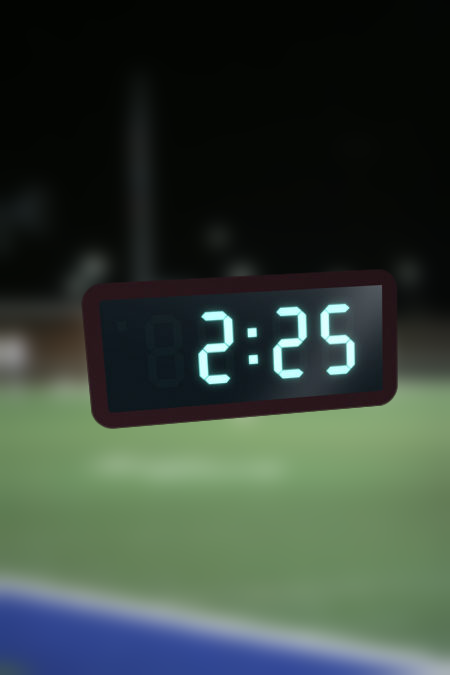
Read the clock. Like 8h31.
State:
2h25
